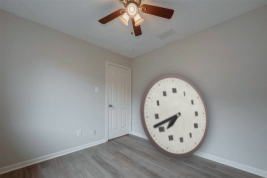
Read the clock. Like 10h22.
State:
7h42
